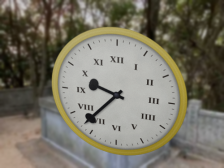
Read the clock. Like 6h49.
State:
9h37
